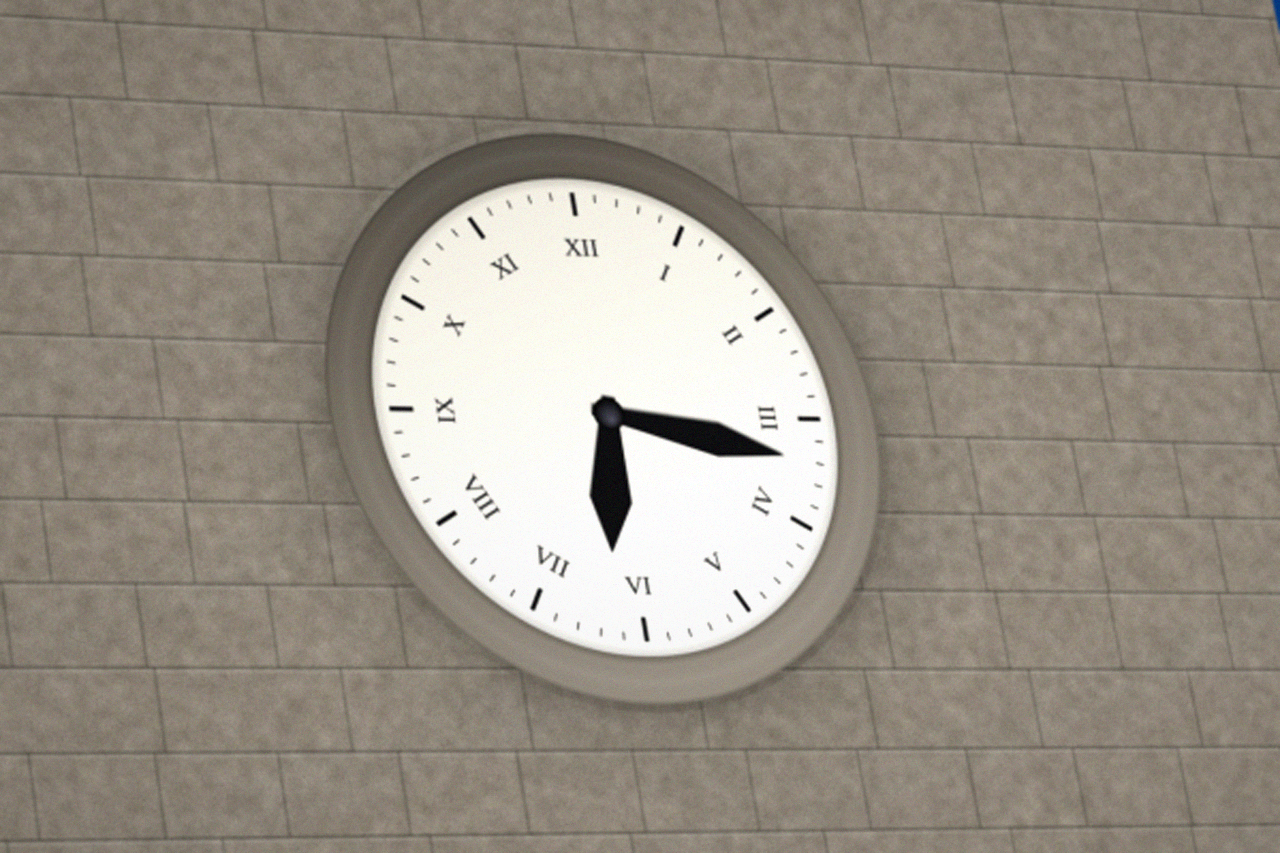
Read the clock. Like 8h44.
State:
6h17
